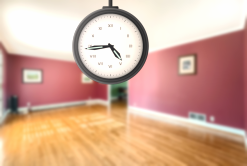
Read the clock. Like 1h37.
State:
4h44
